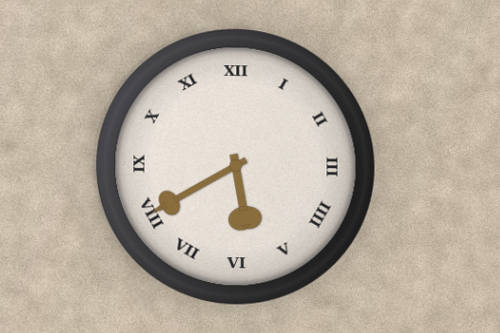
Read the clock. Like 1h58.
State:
5h40
